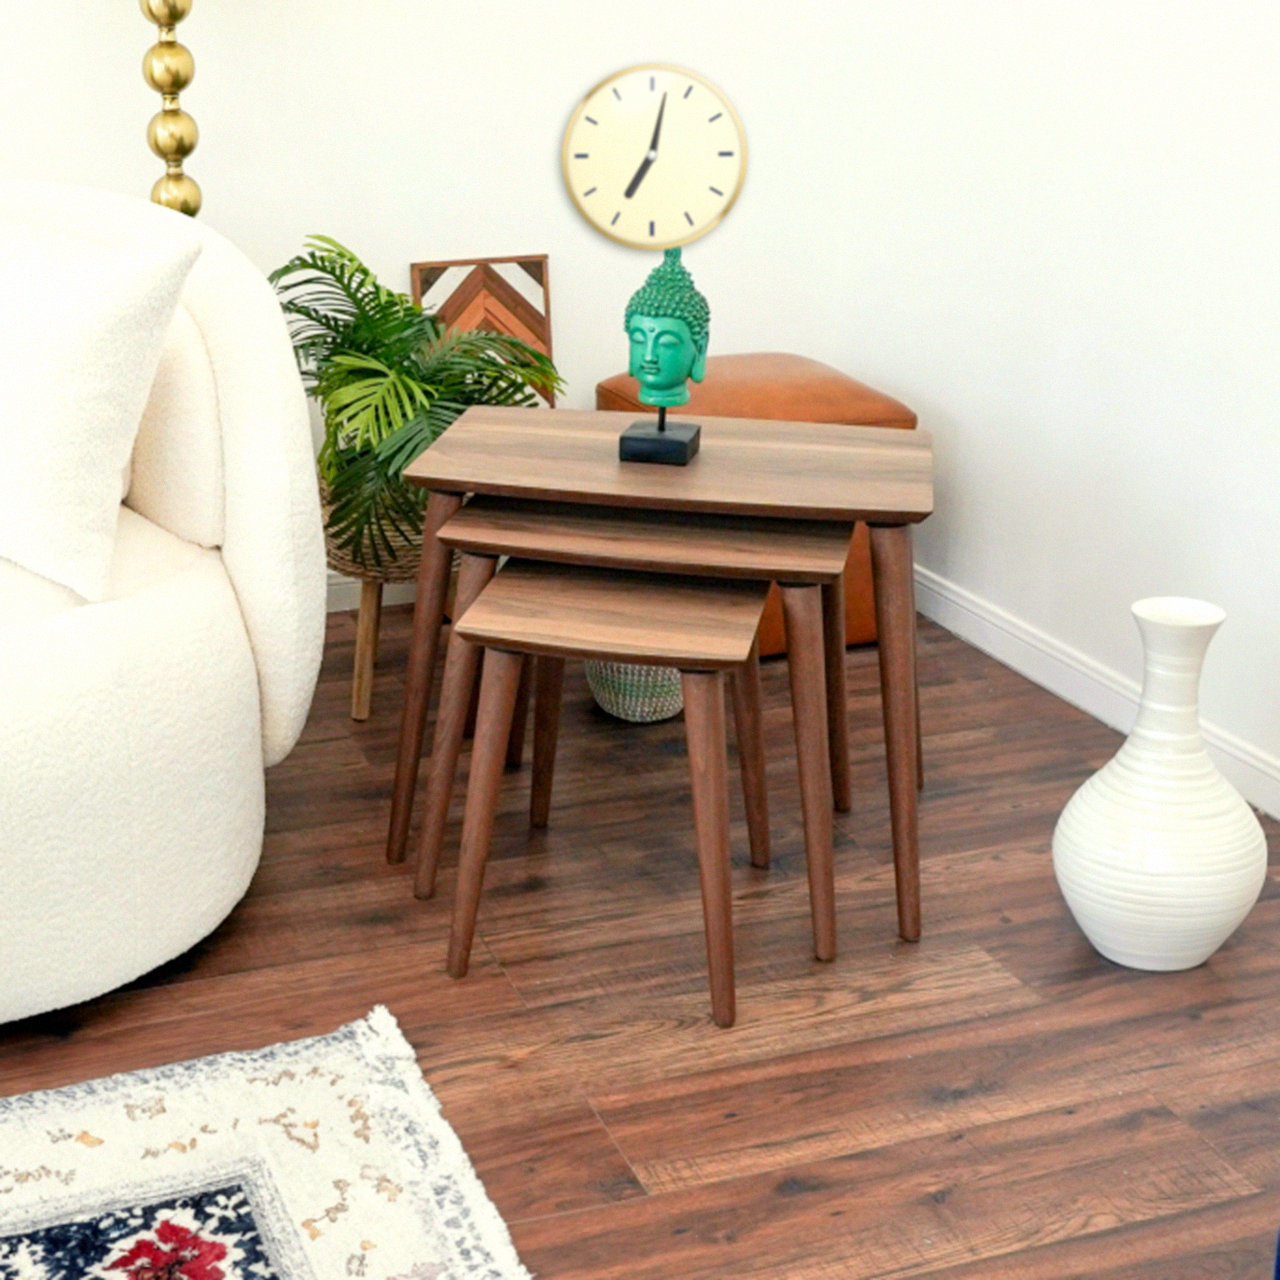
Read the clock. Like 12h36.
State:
7h02
